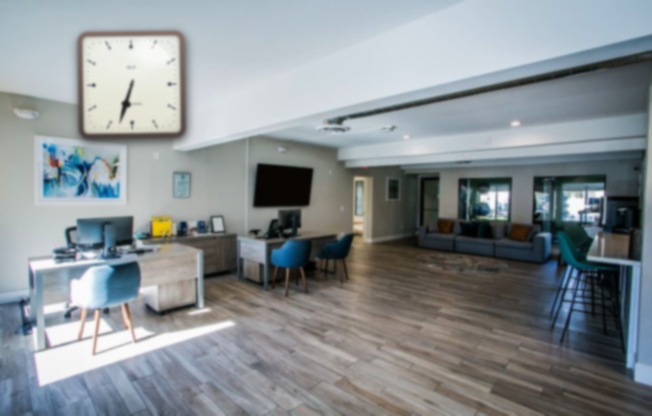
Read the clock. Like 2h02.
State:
6h33
